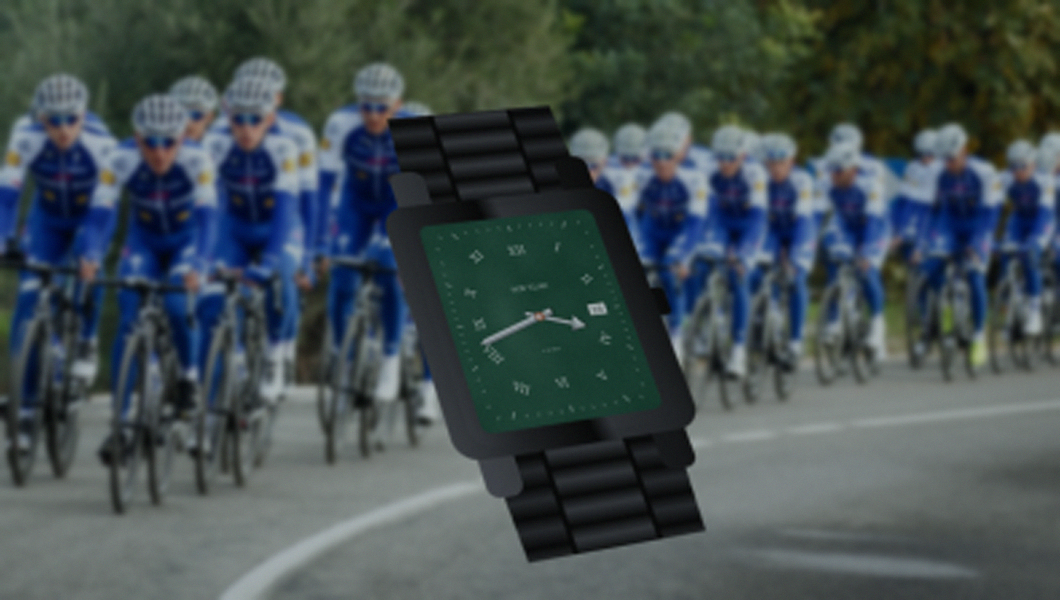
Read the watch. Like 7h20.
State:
3h42
